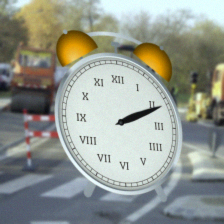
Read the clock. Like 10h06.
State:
2h11
